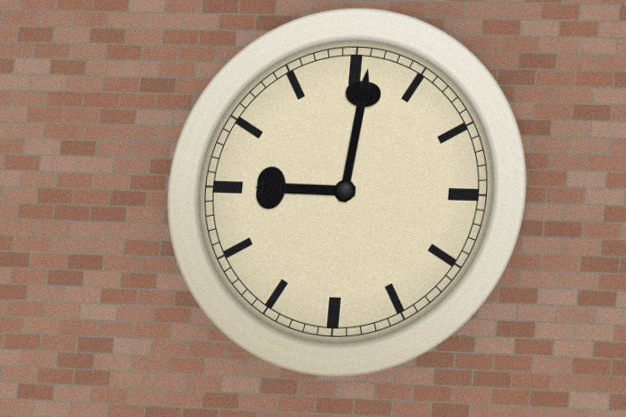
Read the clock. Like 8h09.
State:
9h01
